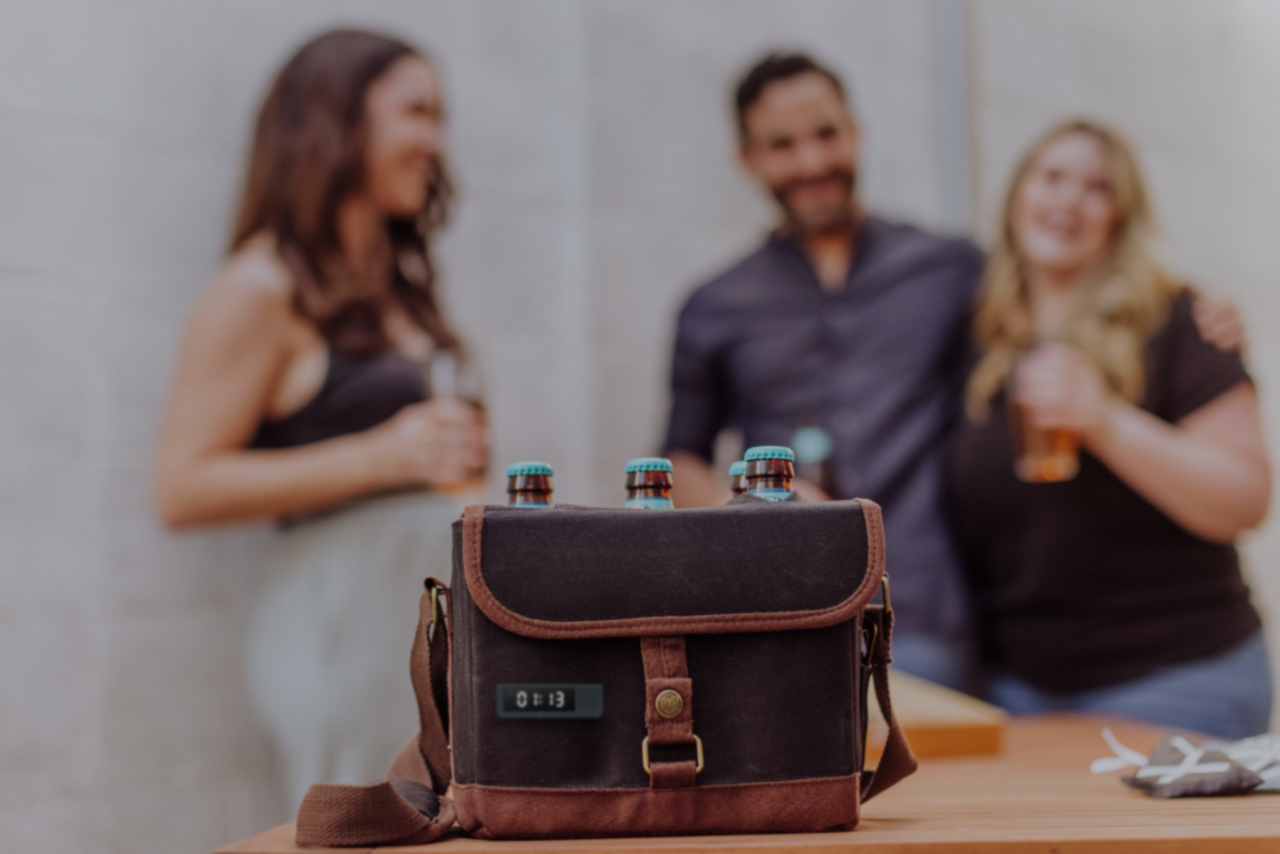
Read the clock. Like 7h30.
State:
1h13
